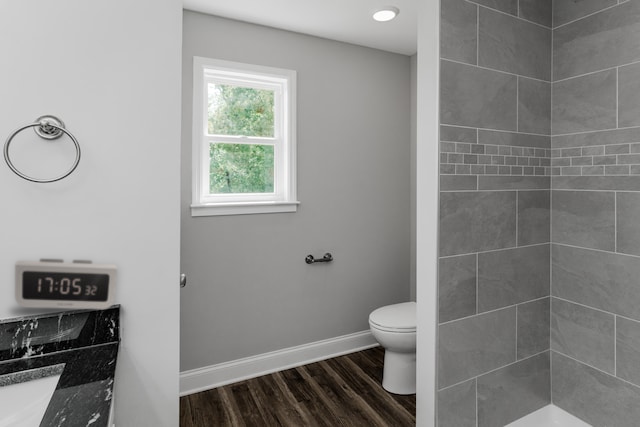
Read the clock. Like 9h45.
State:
17h05
